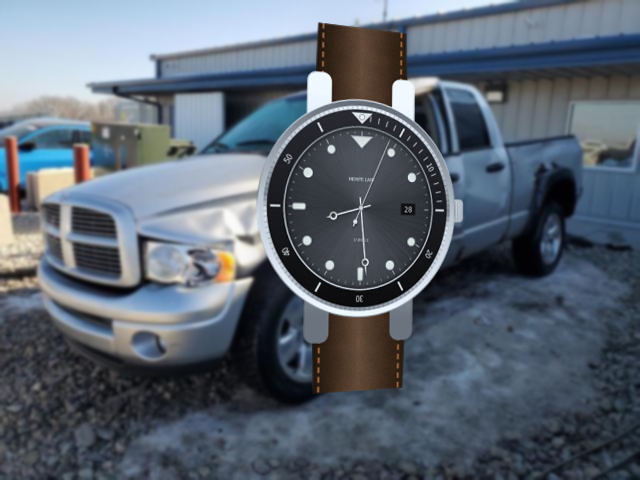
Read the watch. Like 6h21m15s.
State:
8h29m04s
